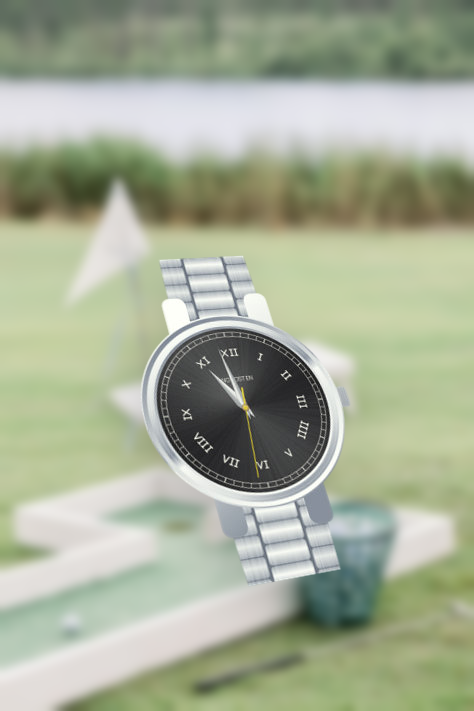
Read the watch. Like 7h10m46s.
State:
10h58m31s
